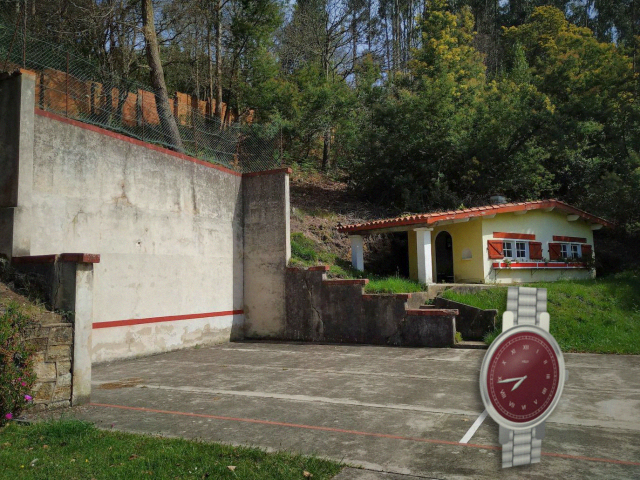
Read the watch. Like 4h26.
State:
7h44
